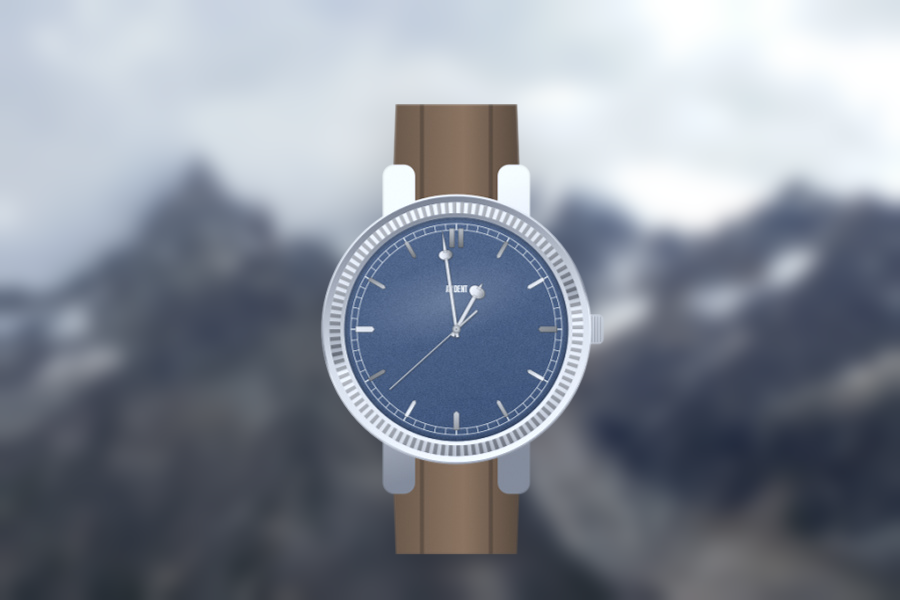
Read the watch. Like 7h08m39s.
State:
12h58m38s
